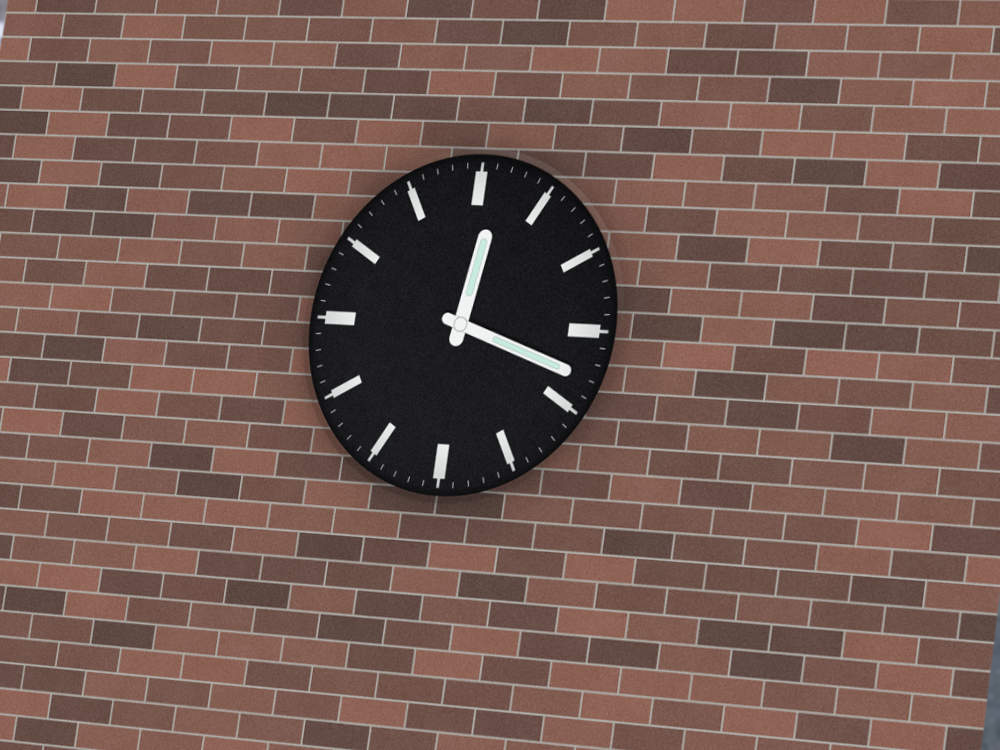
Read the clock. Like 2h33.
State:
12h18
